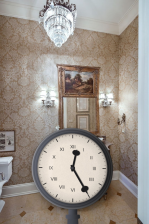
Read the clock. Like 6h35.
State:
12h25
